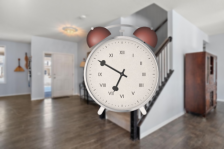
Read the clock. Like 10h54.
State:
6h50
